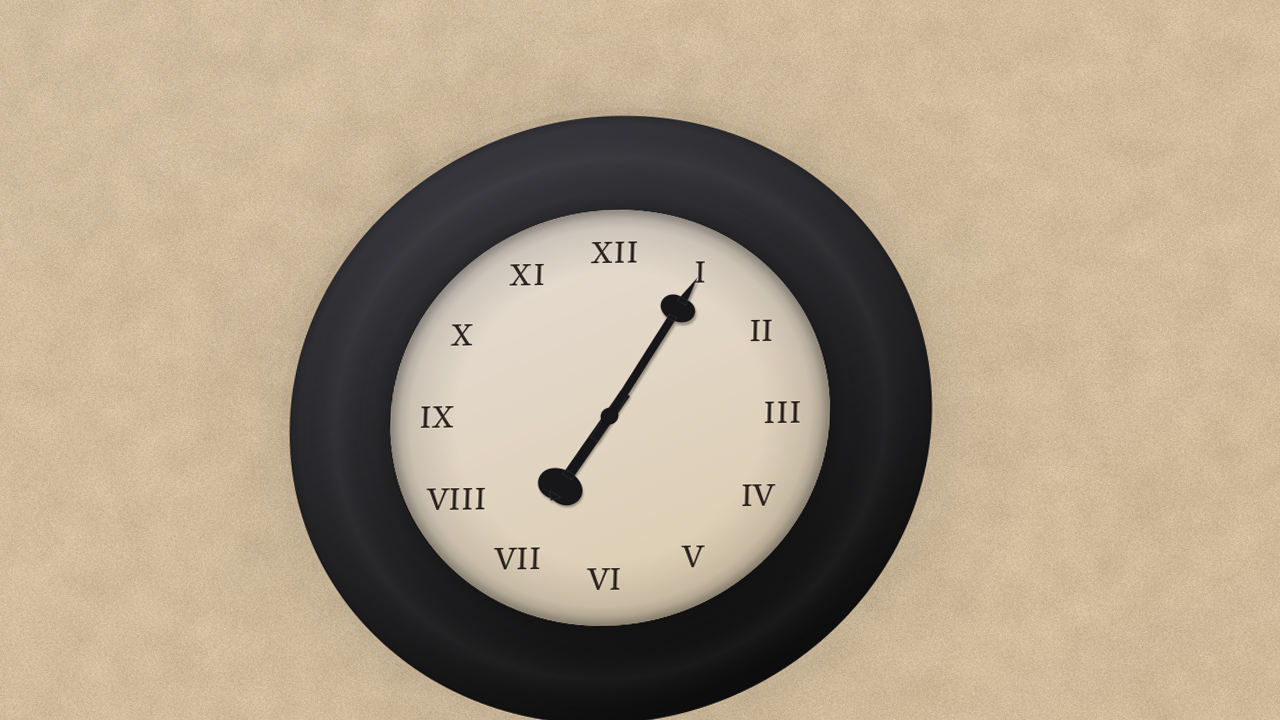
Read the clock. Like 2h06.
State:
7h05
